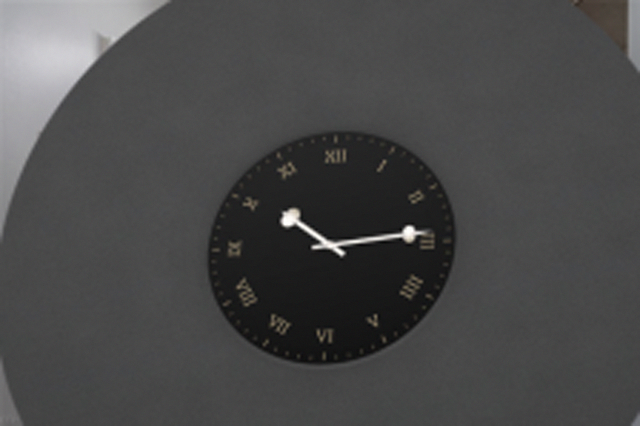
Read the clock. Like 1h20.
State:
10h14
